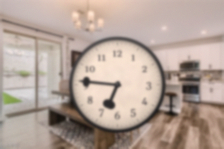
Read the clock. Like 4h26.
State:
6h46
